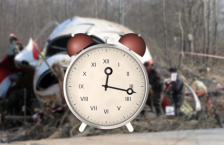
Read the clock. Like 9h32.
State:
12h17
